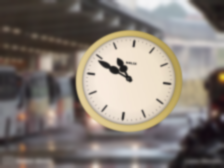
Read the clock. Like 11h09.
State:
10h49
